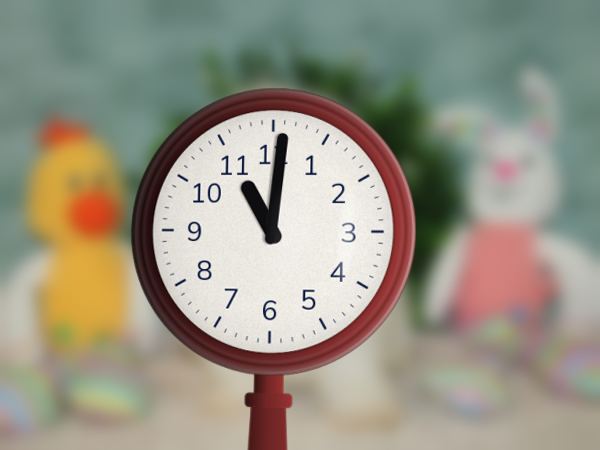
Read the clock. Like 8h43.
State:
11h01
